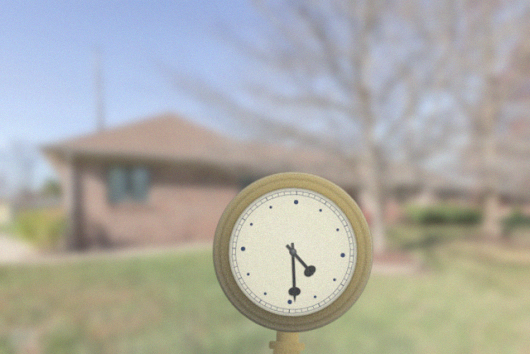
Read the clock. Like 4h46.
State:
4h29
